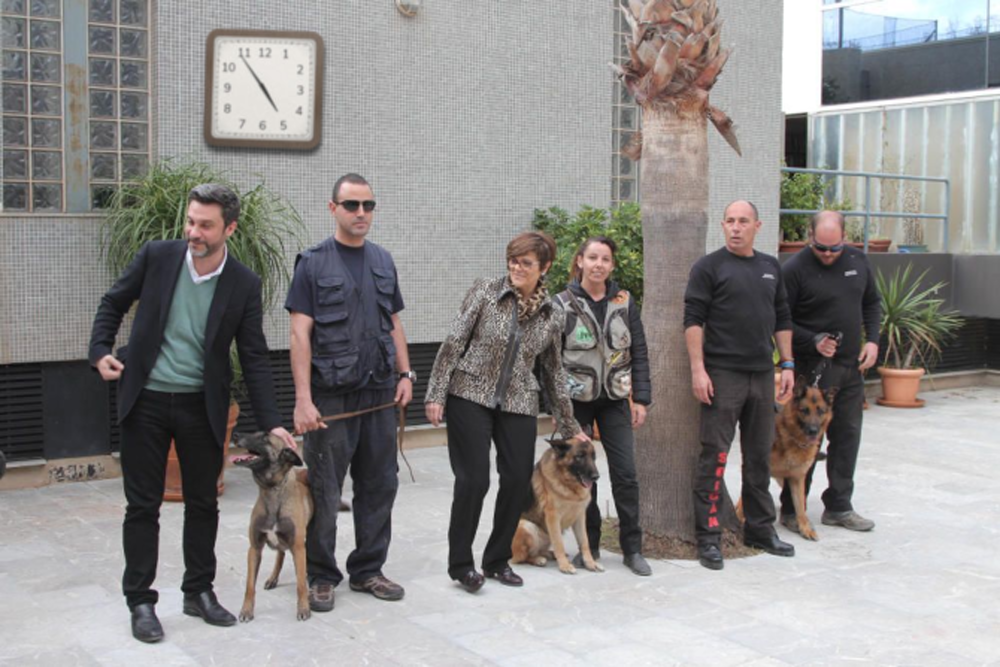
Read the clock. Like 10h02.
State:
4h54
